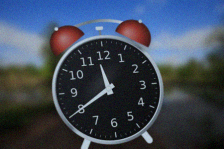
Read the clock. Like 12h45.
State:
11h40
